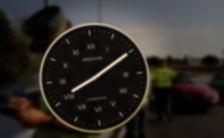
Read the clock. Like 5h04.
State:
8h10
